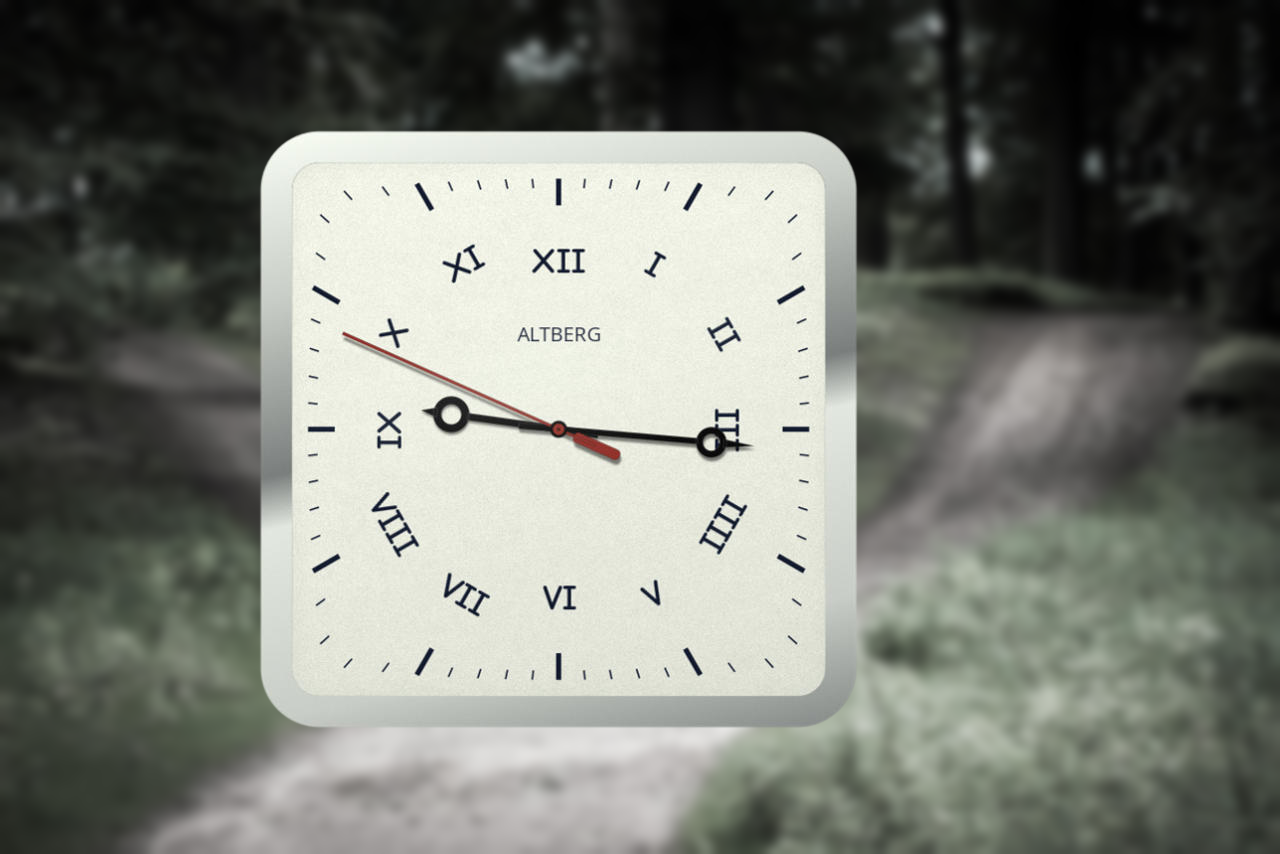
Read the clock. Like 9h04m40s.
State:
9h15m49s
